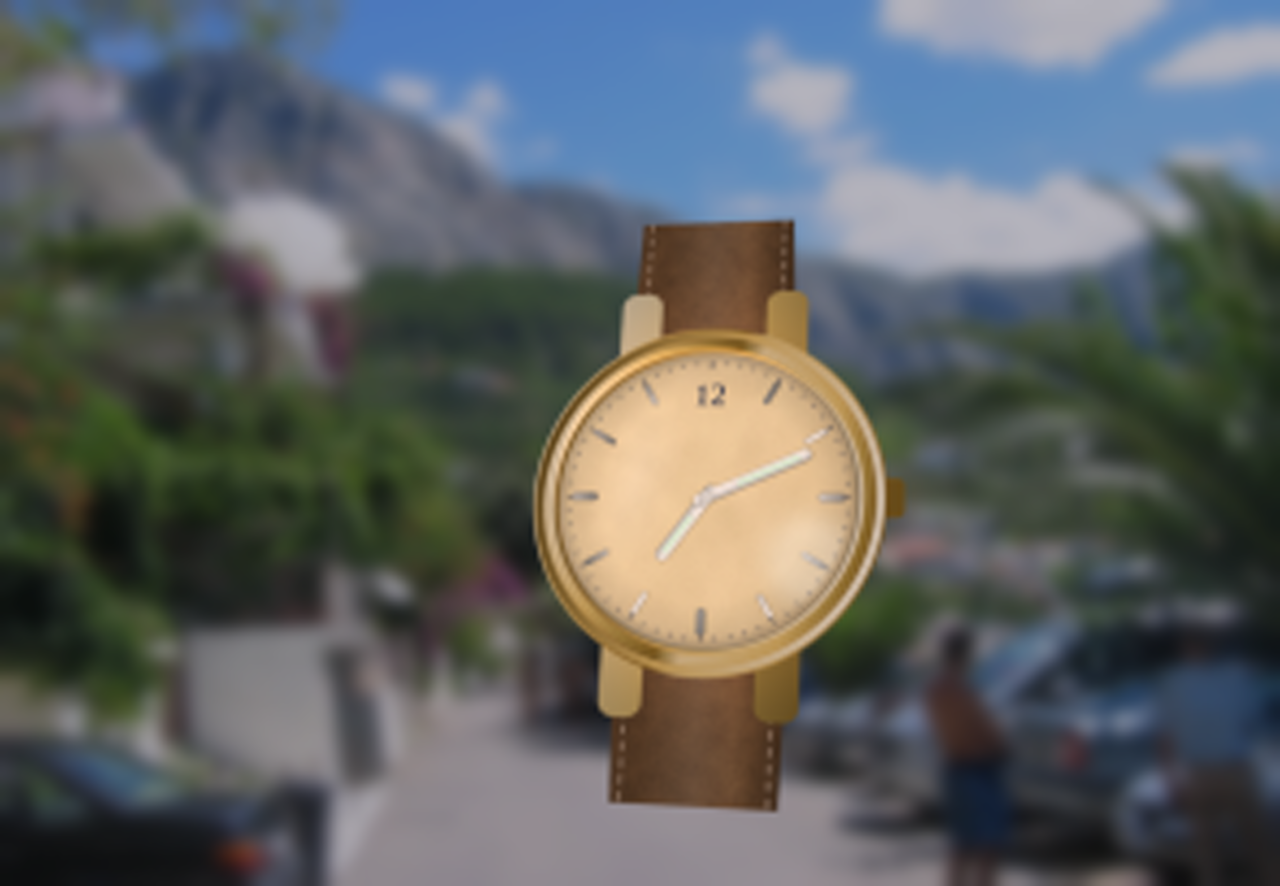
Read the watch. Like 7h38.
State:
7h11
